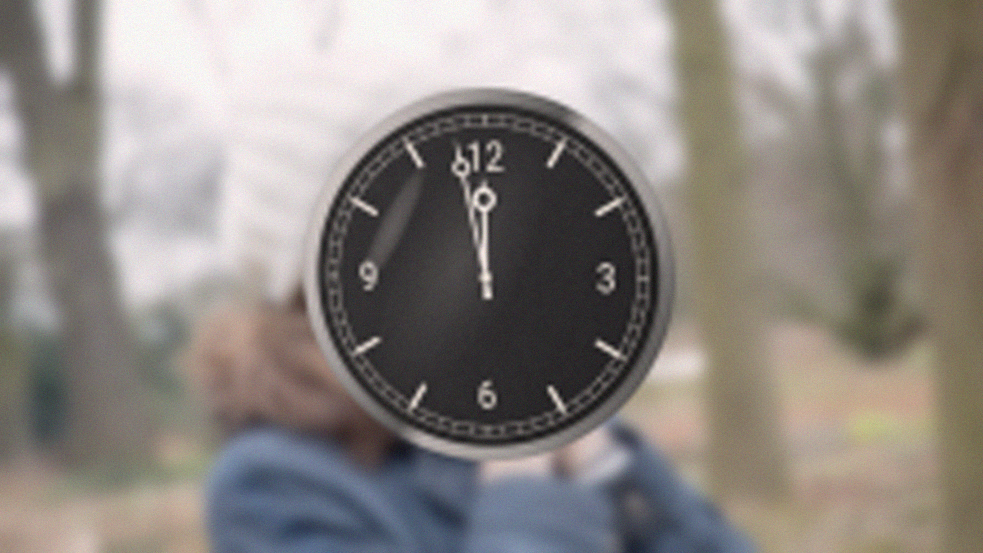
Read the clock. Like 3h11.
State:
11h58
